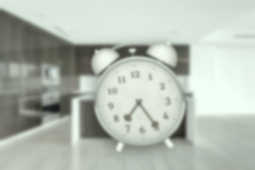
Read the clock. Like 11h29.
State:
7h25
